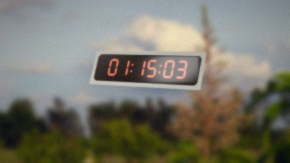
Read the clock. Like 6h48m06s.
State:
1h15m03s
